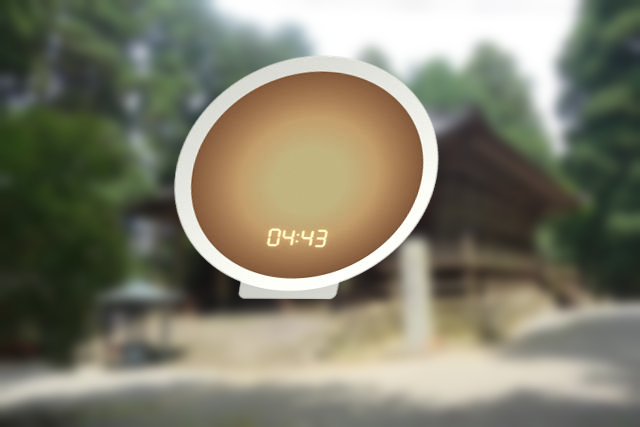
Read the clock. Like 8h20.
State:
4h43
